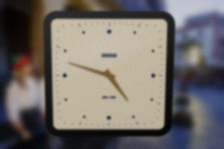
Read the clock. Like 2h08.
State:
4h48
